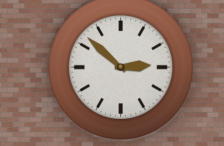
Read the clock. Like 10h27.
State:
2h52
